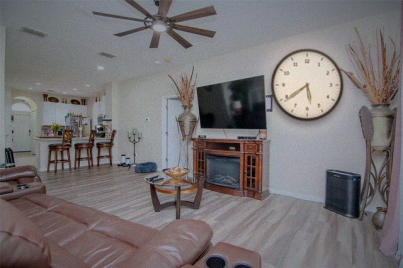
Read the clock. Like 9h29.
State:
5h39
